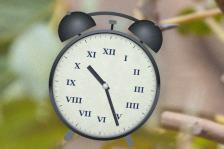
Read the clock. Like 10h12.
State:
10h26
